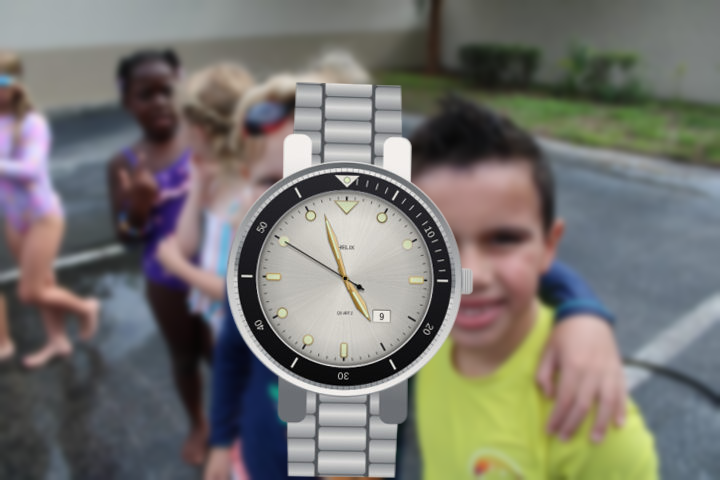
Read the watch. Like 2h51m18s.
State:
4h56m50s
